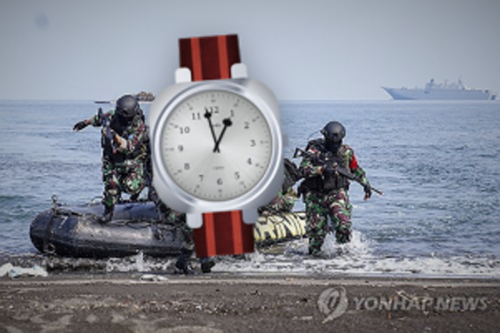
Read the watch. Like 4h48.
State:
12h58
